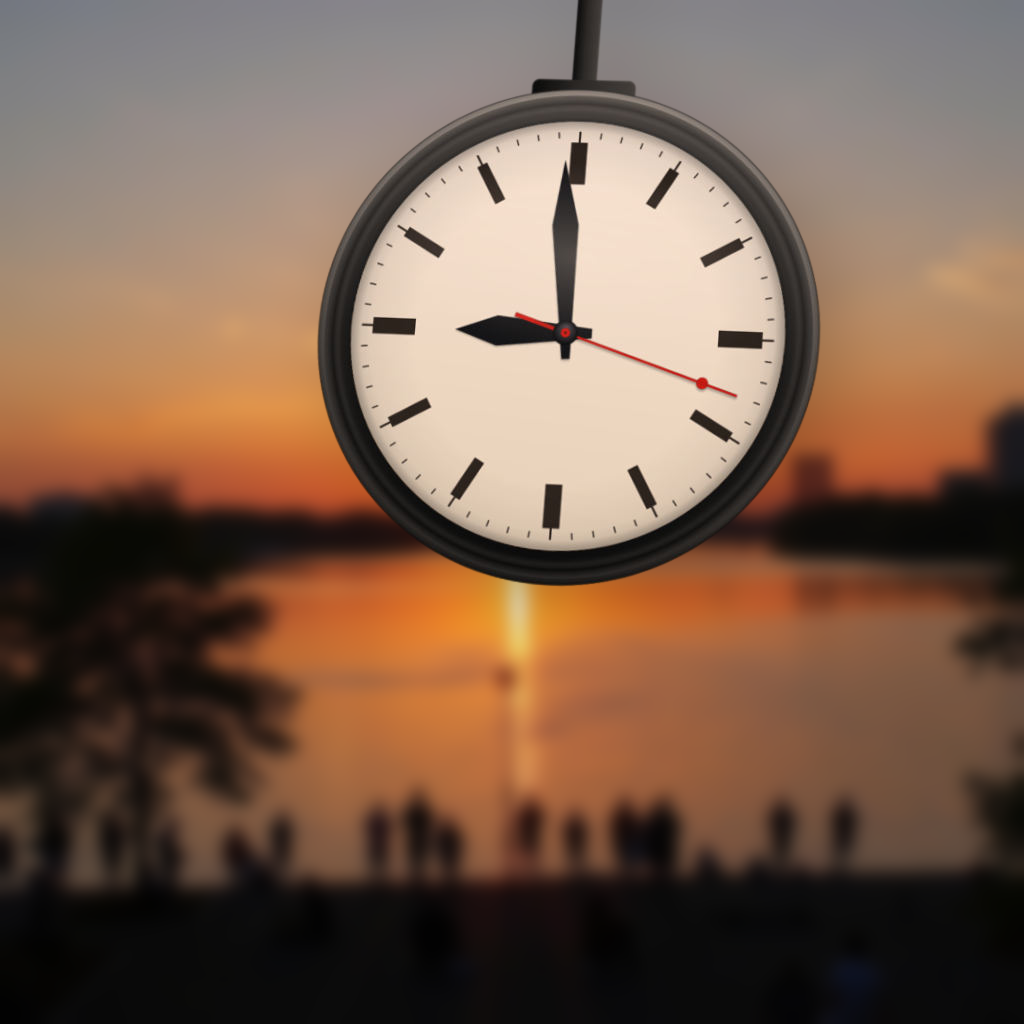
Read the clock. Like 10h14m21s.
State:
8h59m18s
